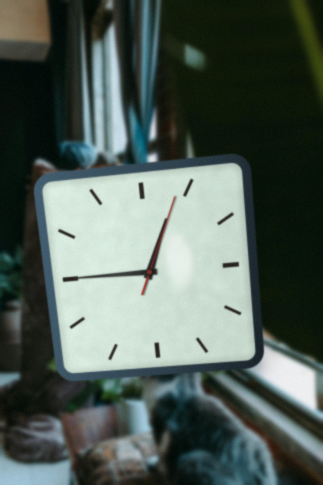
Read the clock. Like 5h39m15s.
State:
12h45m04s
